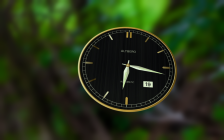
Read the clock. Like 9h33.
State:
6h17
